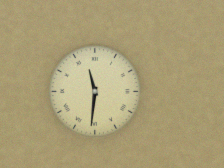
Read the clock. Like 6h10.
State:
11h31
